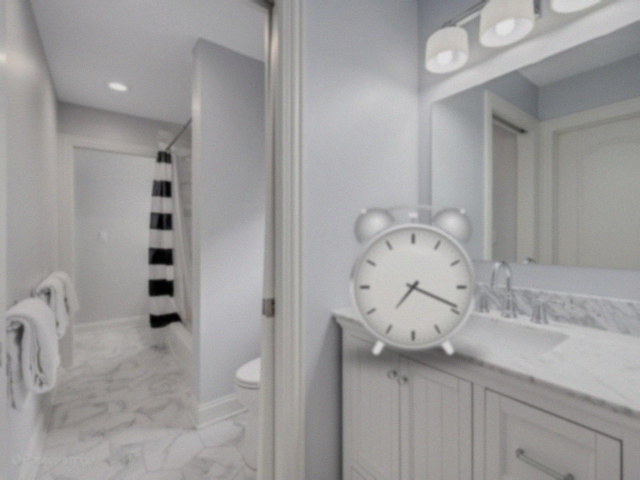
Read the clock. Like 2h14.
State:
7h19
